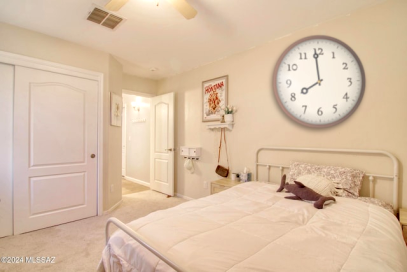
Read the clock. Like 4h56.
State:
7h59
